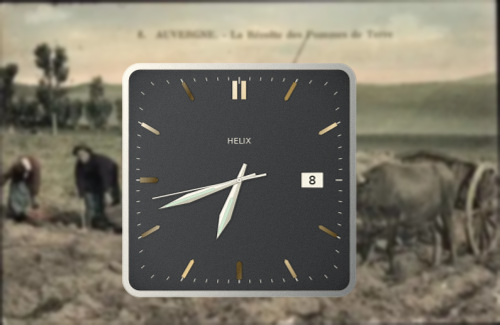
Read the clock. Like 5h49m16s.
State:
6h41m43s
